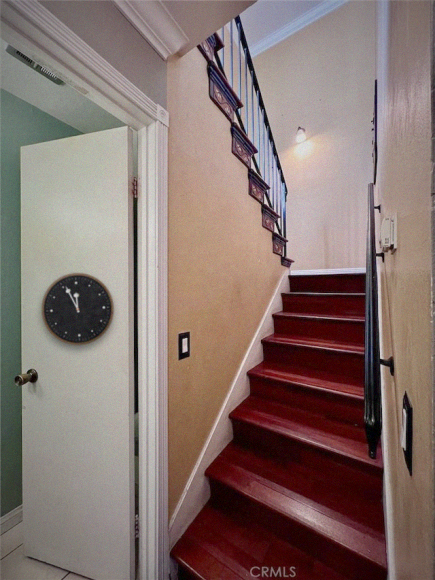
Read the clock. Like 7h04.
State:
11h56
